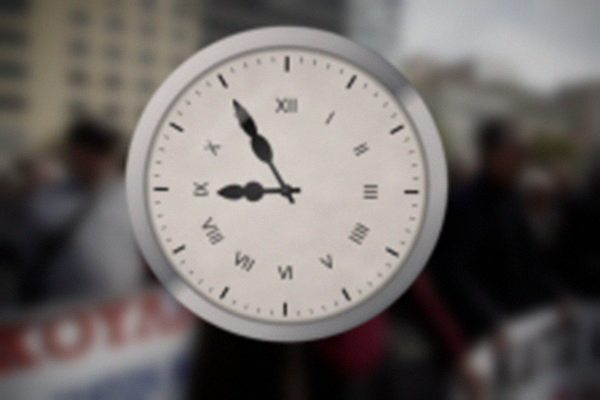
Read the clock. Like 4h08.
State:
8h55
